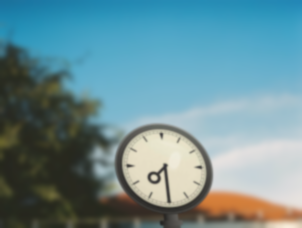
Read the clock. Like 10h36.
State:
7h30
